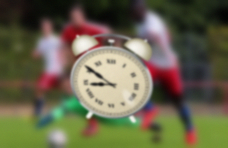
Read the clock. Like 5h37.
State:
8h51
